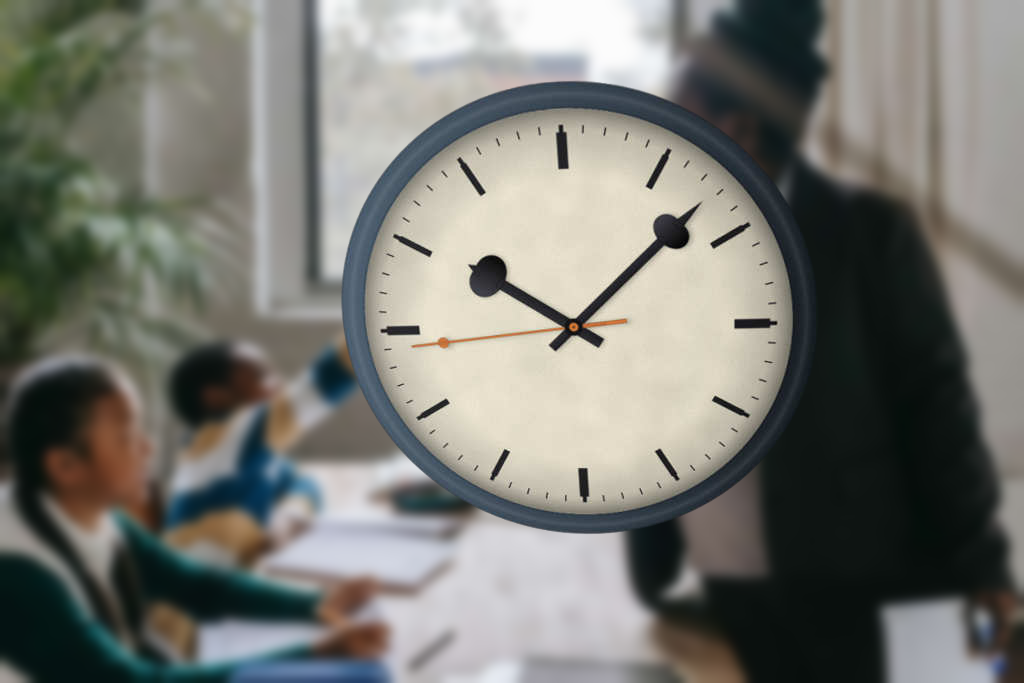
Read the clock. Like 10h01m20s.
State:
10h07m44s
